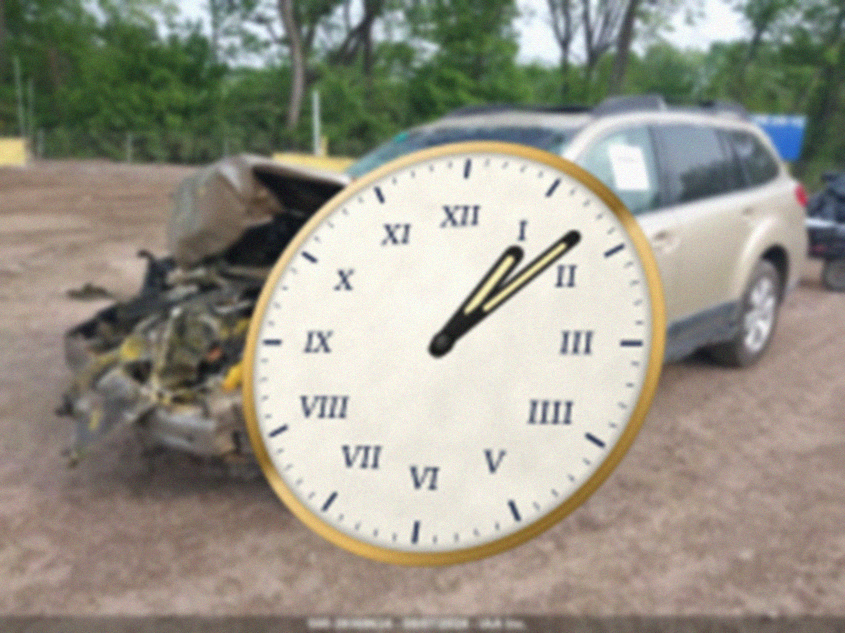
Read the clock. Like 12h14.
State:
1h08
